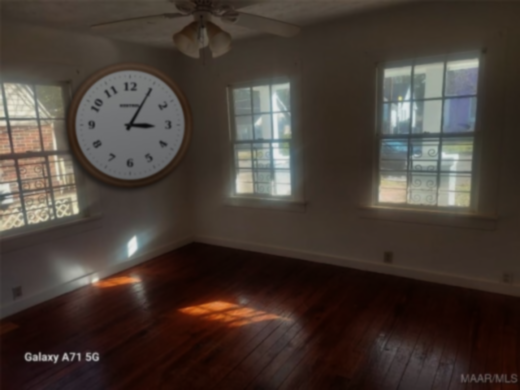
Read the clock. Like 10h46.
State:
3h05
